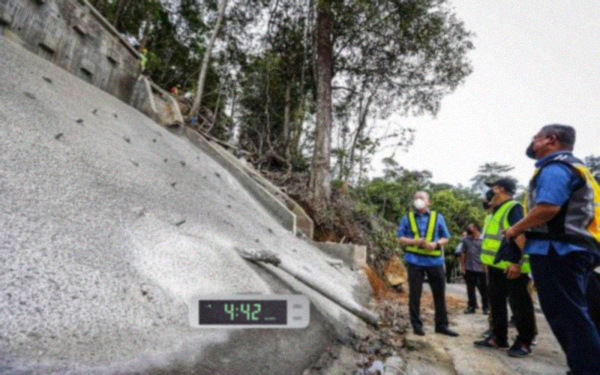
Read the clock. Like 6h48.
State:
4h42
